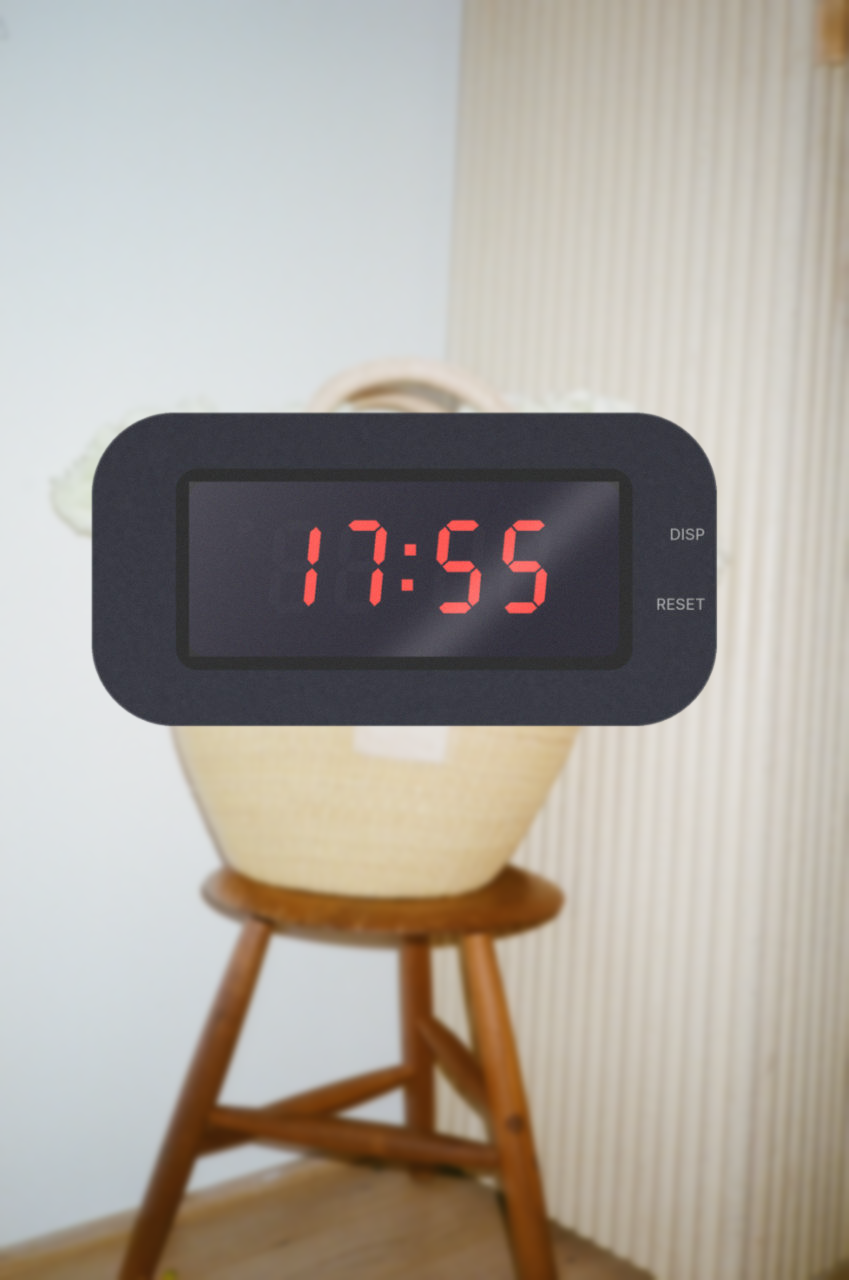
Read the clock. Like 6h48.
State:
17h55
